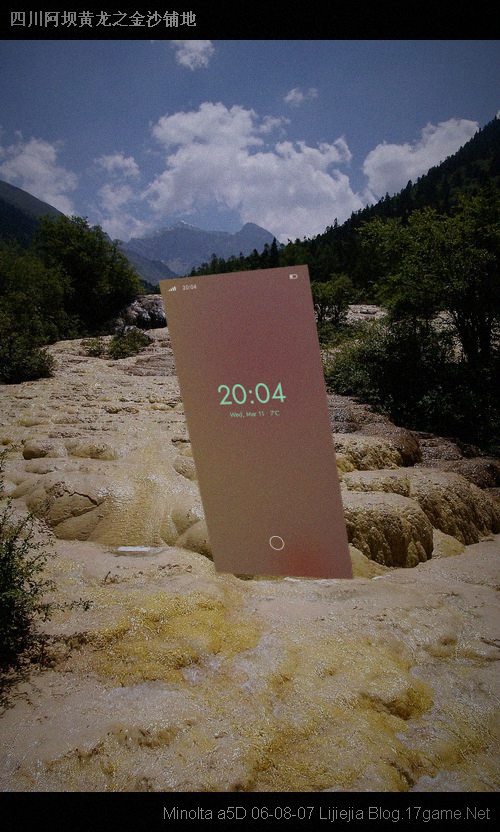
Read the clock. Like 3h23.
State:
20h04
